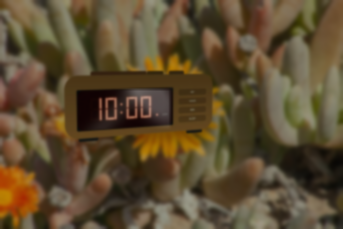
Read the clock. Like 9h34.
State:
10h00
